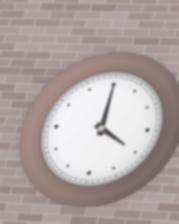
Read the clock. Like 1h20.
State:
4h00
